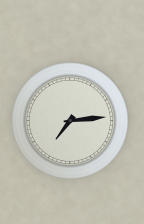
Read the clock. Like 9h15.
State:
7h14
